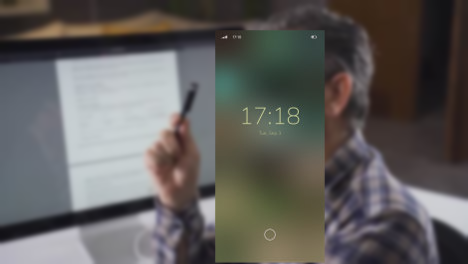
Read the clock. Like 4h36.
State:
17h18
